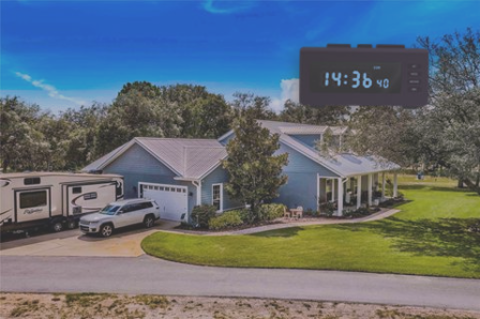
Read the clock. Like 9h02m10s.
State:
14h36m40s
